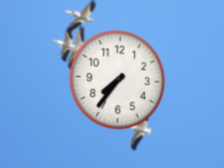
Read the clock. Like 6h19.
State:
7h36
